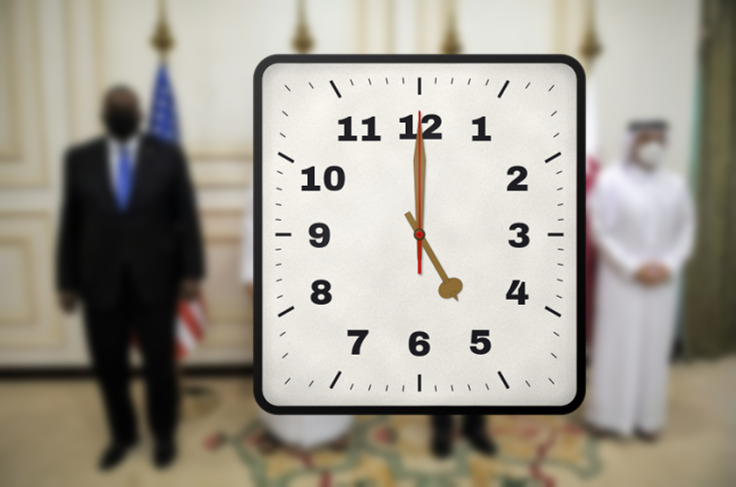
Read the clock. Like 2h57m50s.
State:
5h00m00s
